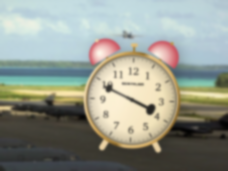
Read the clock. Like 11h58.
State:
3h49
